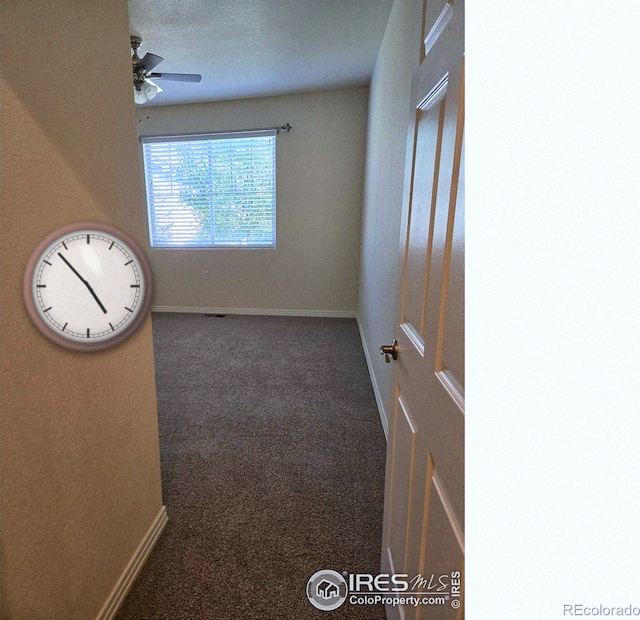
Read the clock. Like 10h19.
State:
4h53
